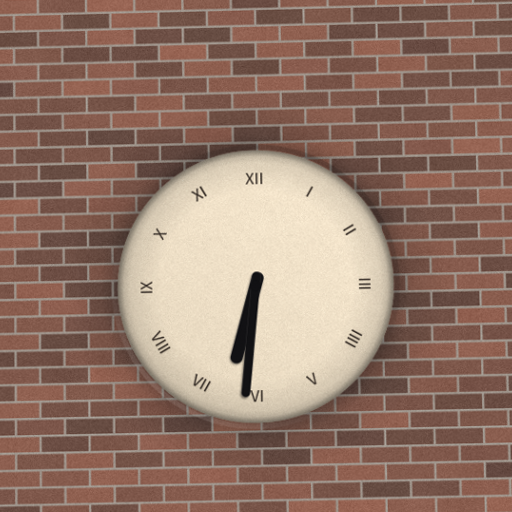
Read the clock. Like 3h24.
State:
6h31
